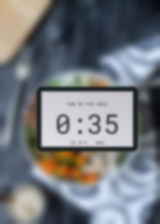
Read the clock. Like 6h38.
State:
0h35
